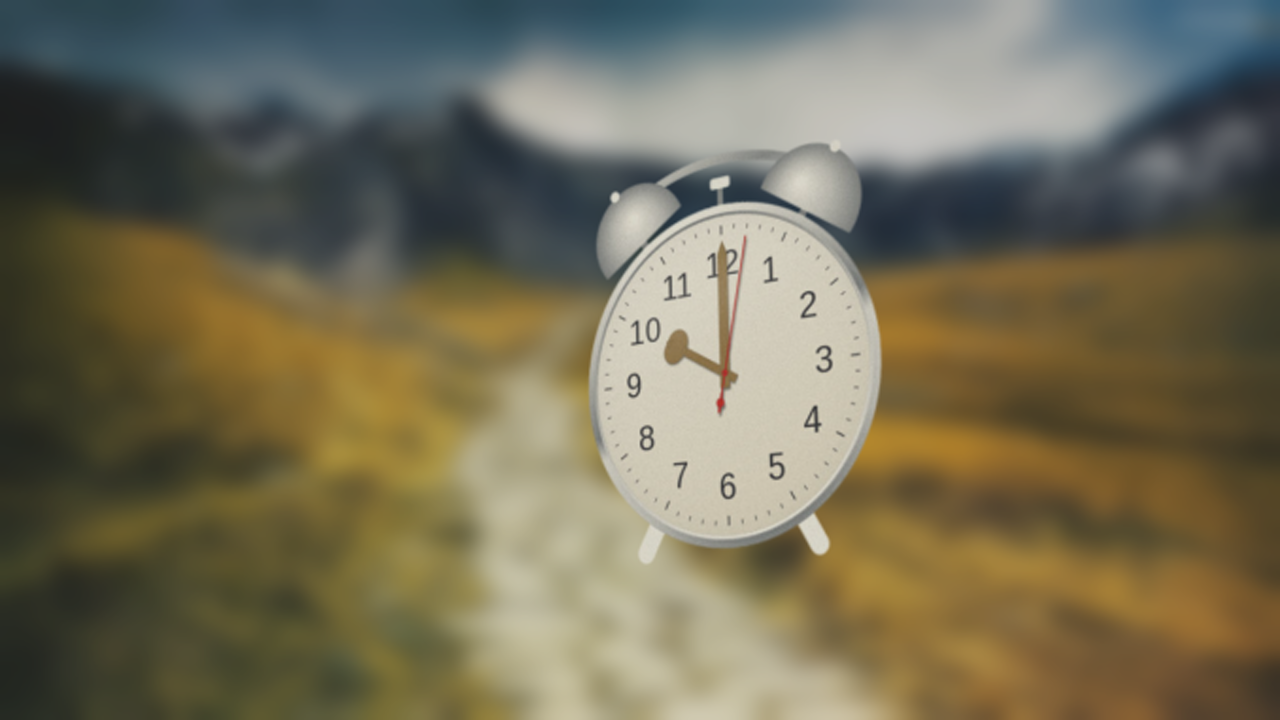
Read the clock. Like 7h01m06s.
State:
10h00m02s
